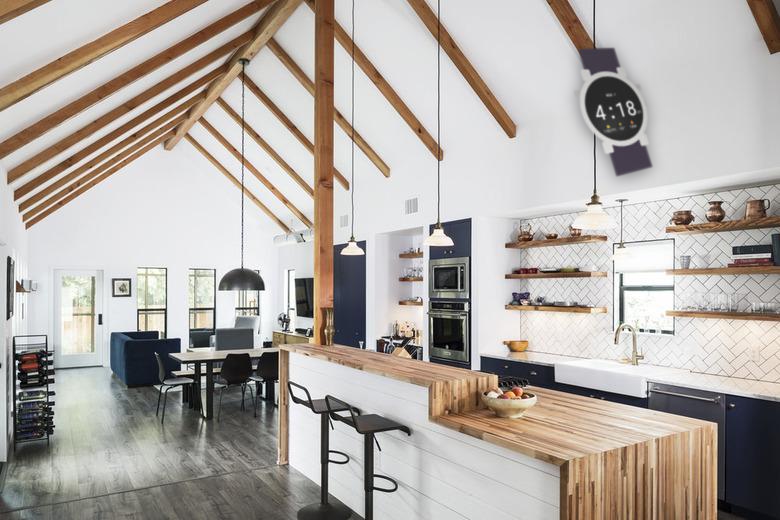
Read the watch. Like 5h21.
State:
4h18
